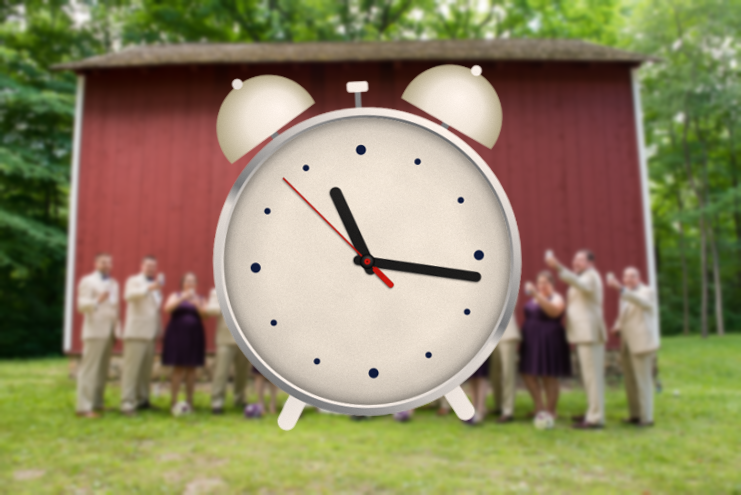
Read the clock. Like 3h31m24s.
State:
11h16m53s
